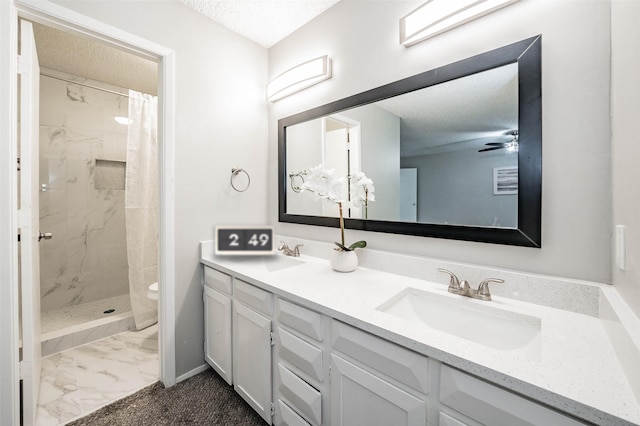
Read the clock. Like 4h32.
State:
2h49
